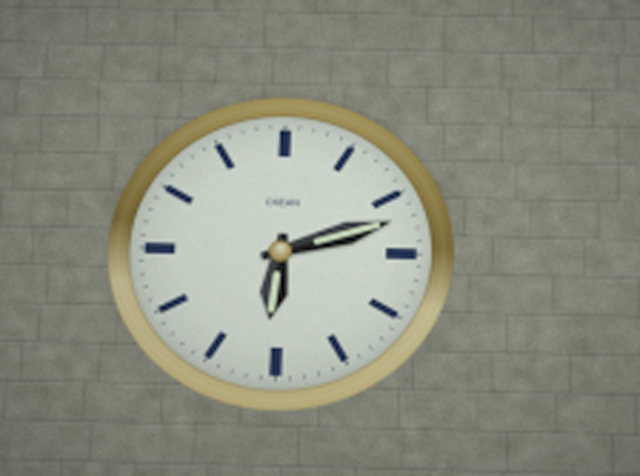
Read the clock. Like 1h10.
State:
6h12
